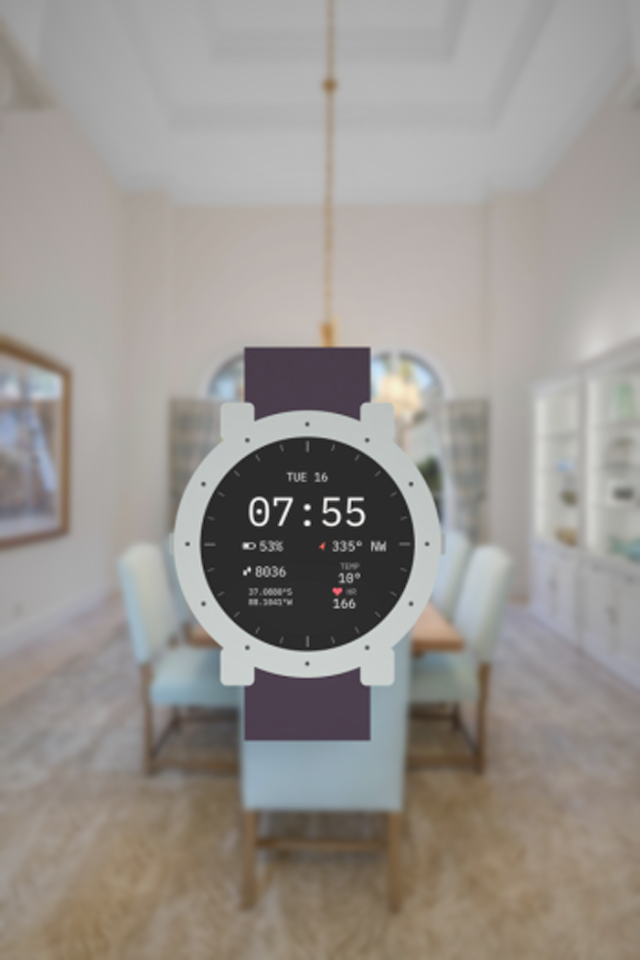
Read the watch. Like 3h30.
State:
7h55
